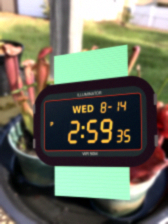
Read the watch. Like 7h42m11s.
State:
2h59m35s
